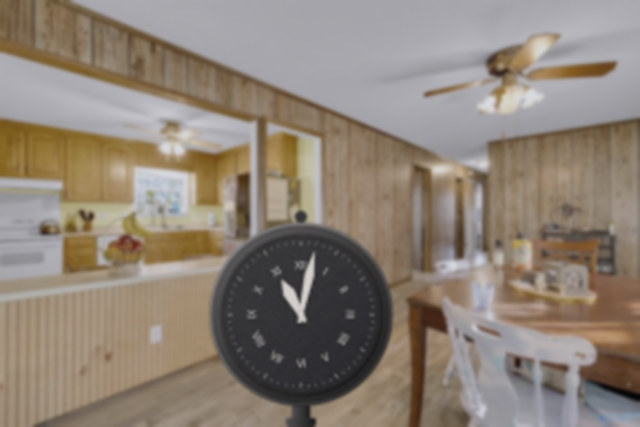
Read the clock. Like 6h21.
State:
11h02
